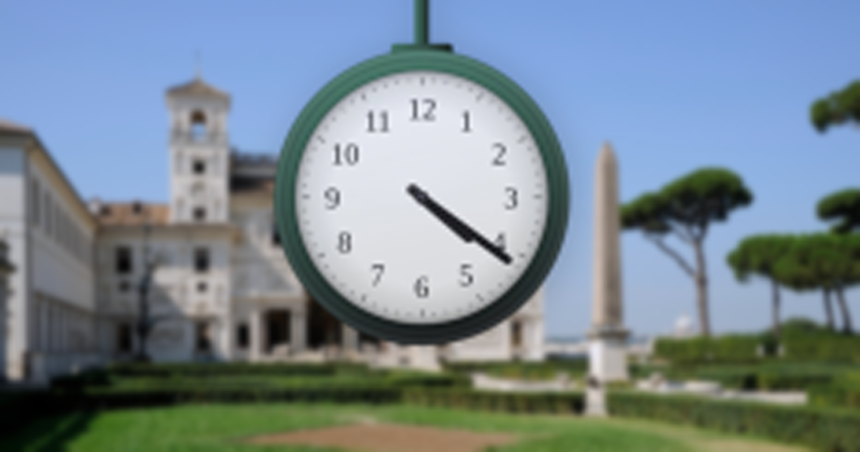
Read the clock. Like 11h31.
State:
4h21
